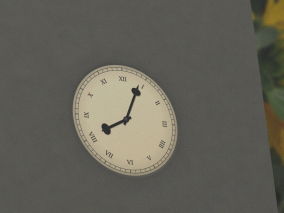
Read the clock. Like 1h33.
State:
8h04
